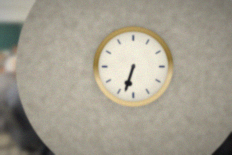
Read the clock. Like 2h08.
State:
6h33
